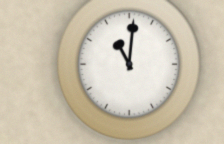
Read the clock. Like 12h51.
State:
11h01
